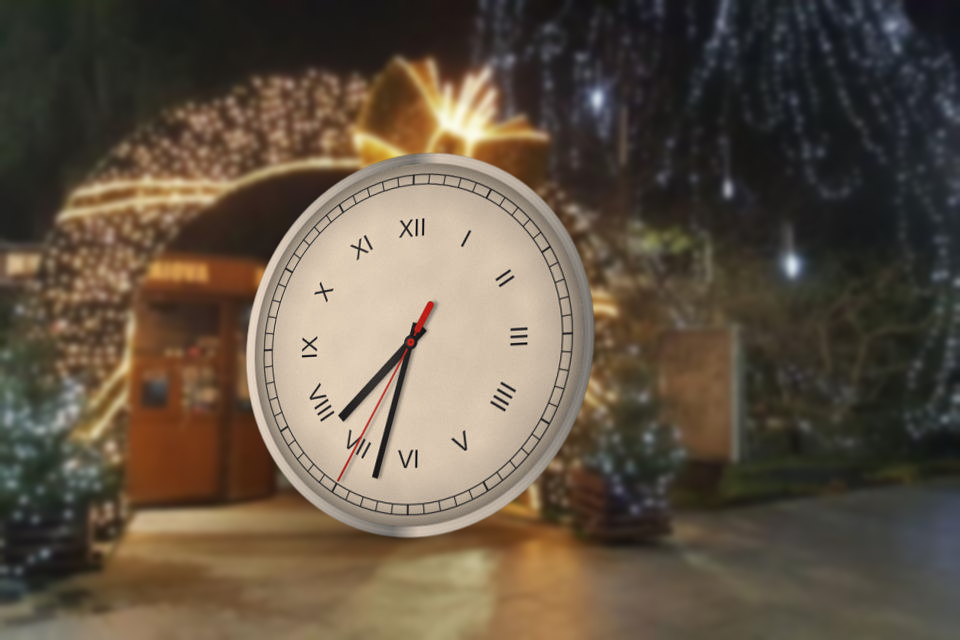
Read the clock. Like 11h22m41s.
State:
7h32m35s
